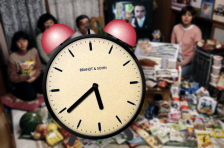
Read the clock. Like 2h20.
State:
5h39
